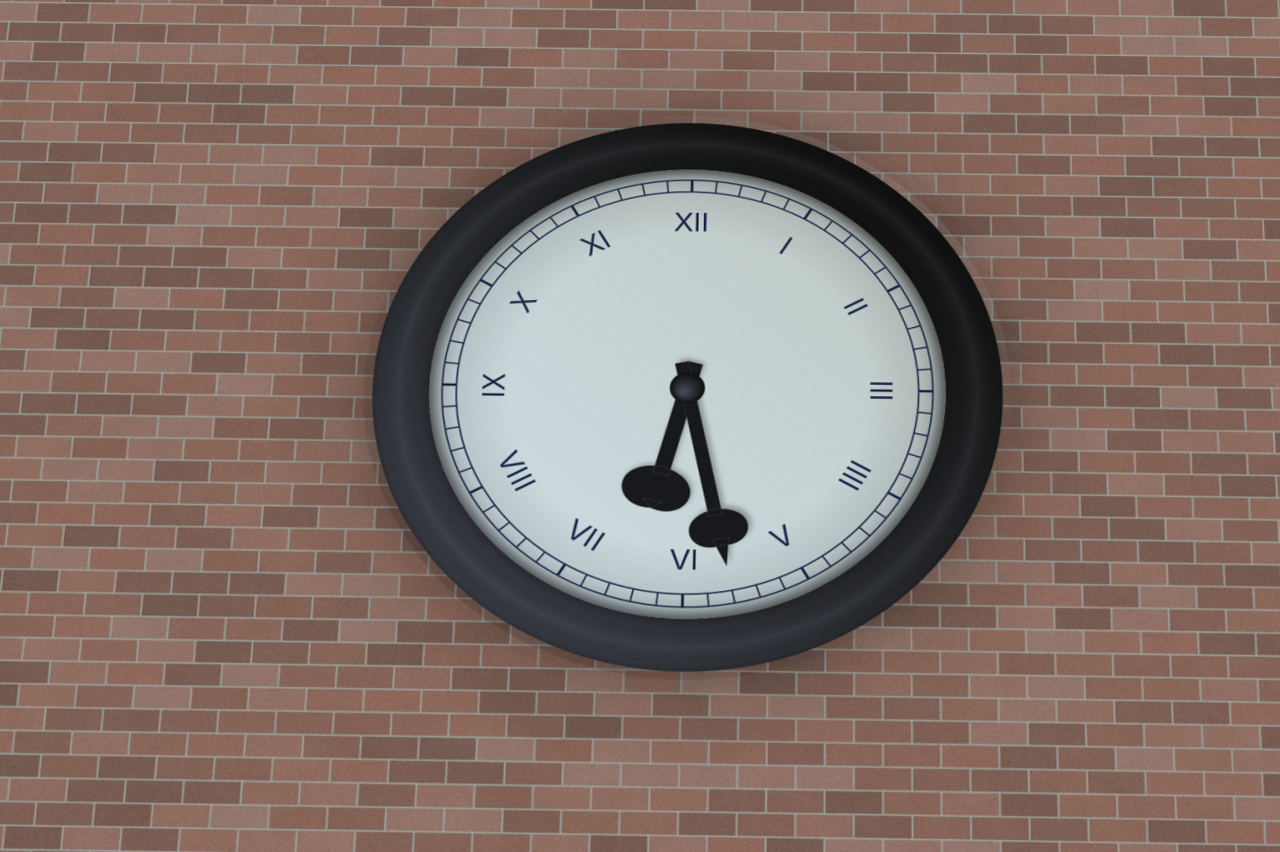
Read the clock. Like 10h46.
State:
6h28
